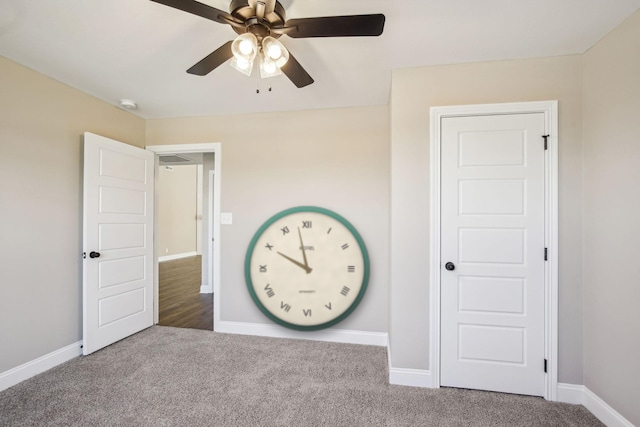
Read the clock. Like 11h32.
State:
9h58
